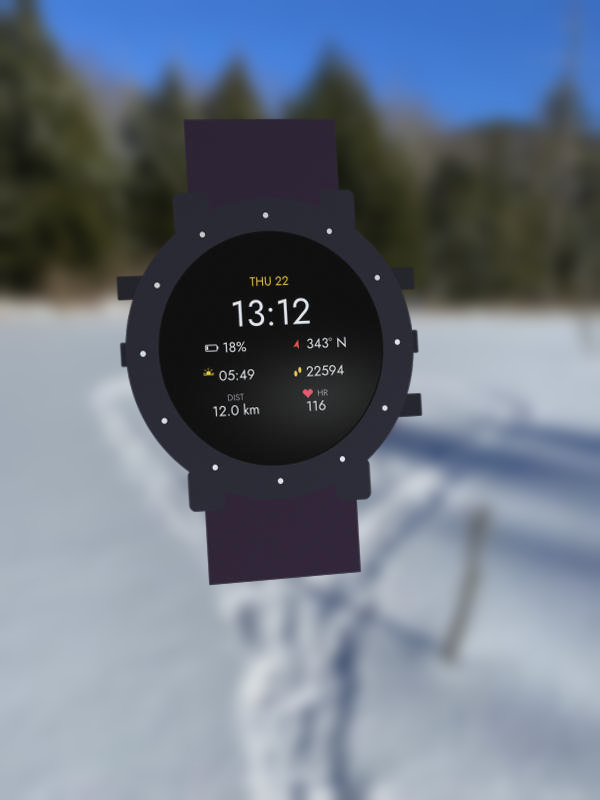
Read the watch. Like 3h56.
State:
13h12
